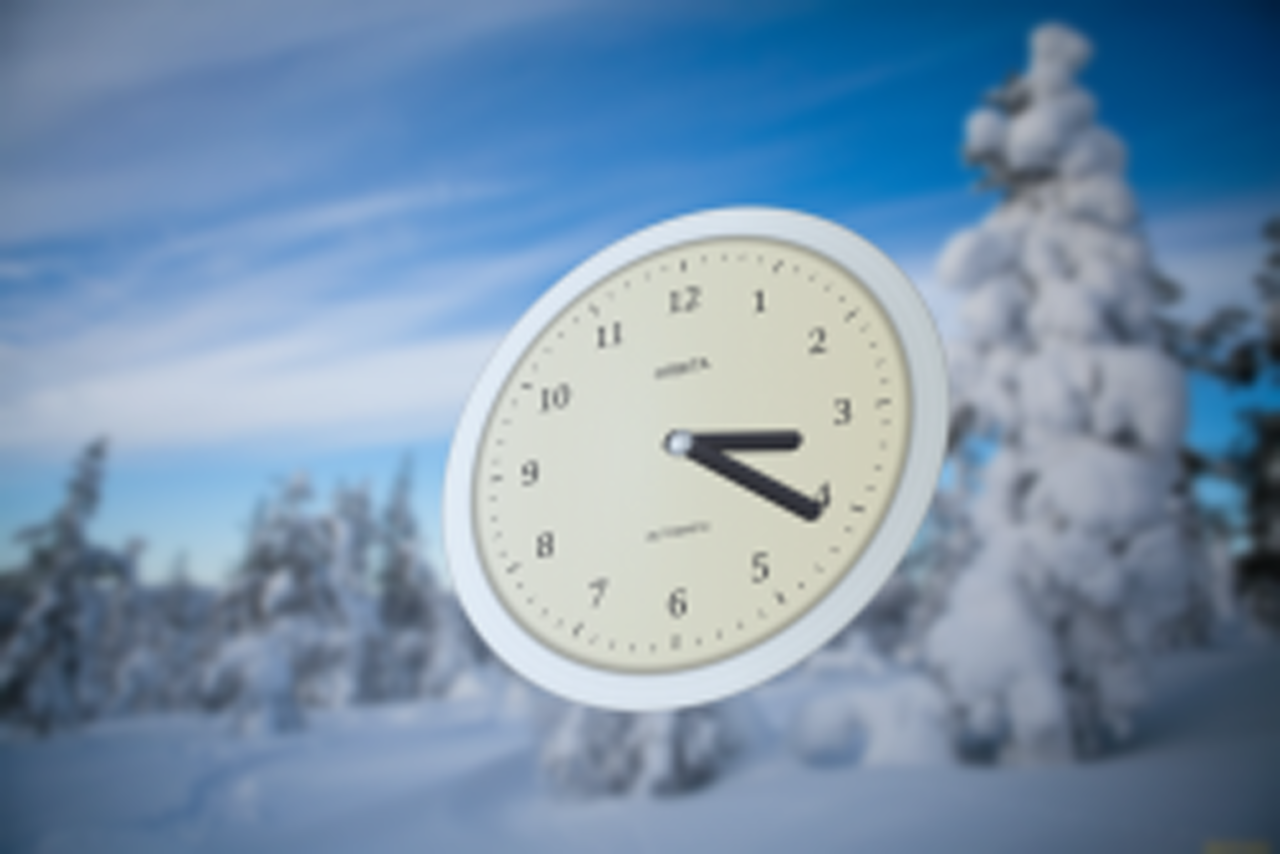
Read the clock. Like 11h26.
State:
3h21
